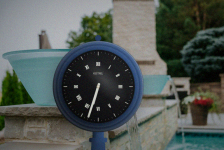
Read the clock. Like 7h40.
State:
6h33
